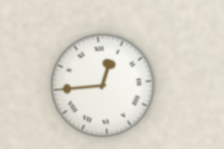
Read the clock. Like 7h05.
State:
12h45
